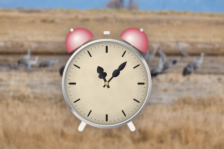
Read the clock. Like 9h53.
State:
11h07
